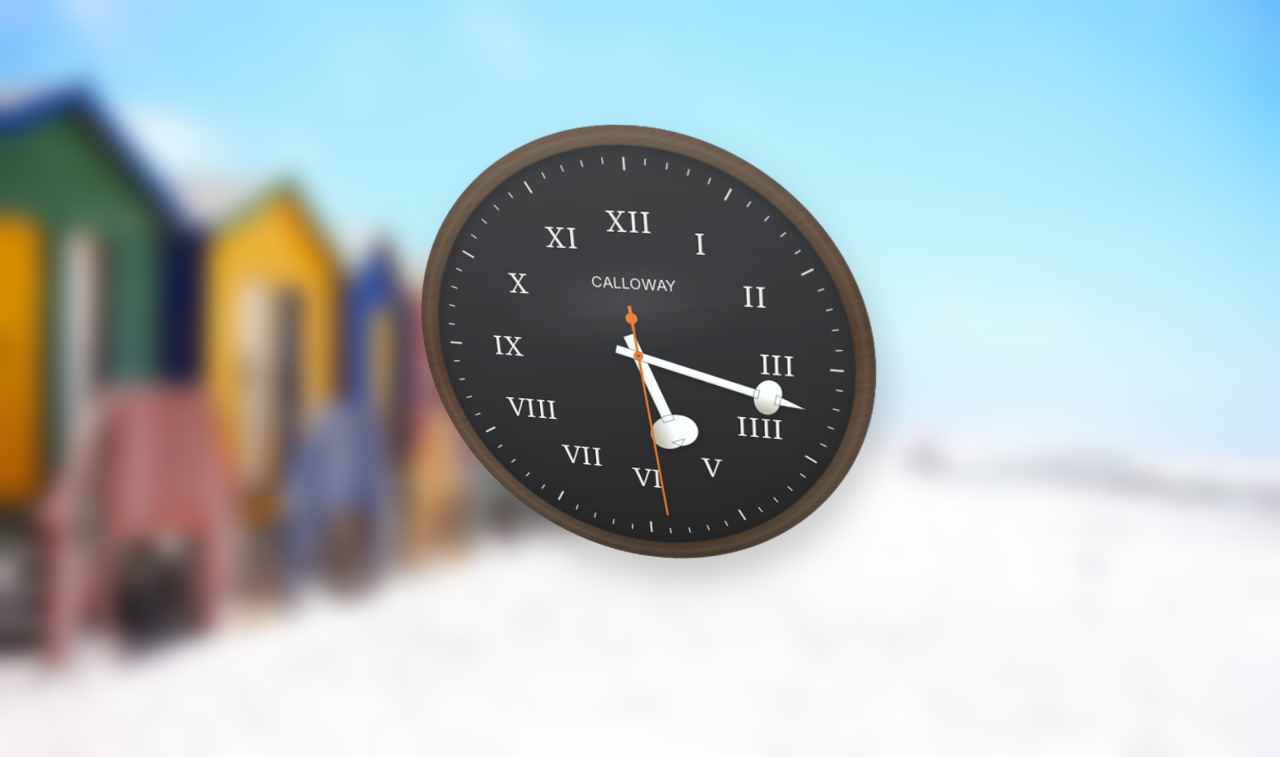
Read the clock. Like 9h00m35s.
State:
5h17m29s
